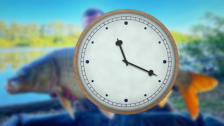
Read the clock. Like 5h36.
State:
11h19
